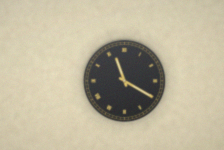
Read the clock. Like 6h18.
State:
11h20
